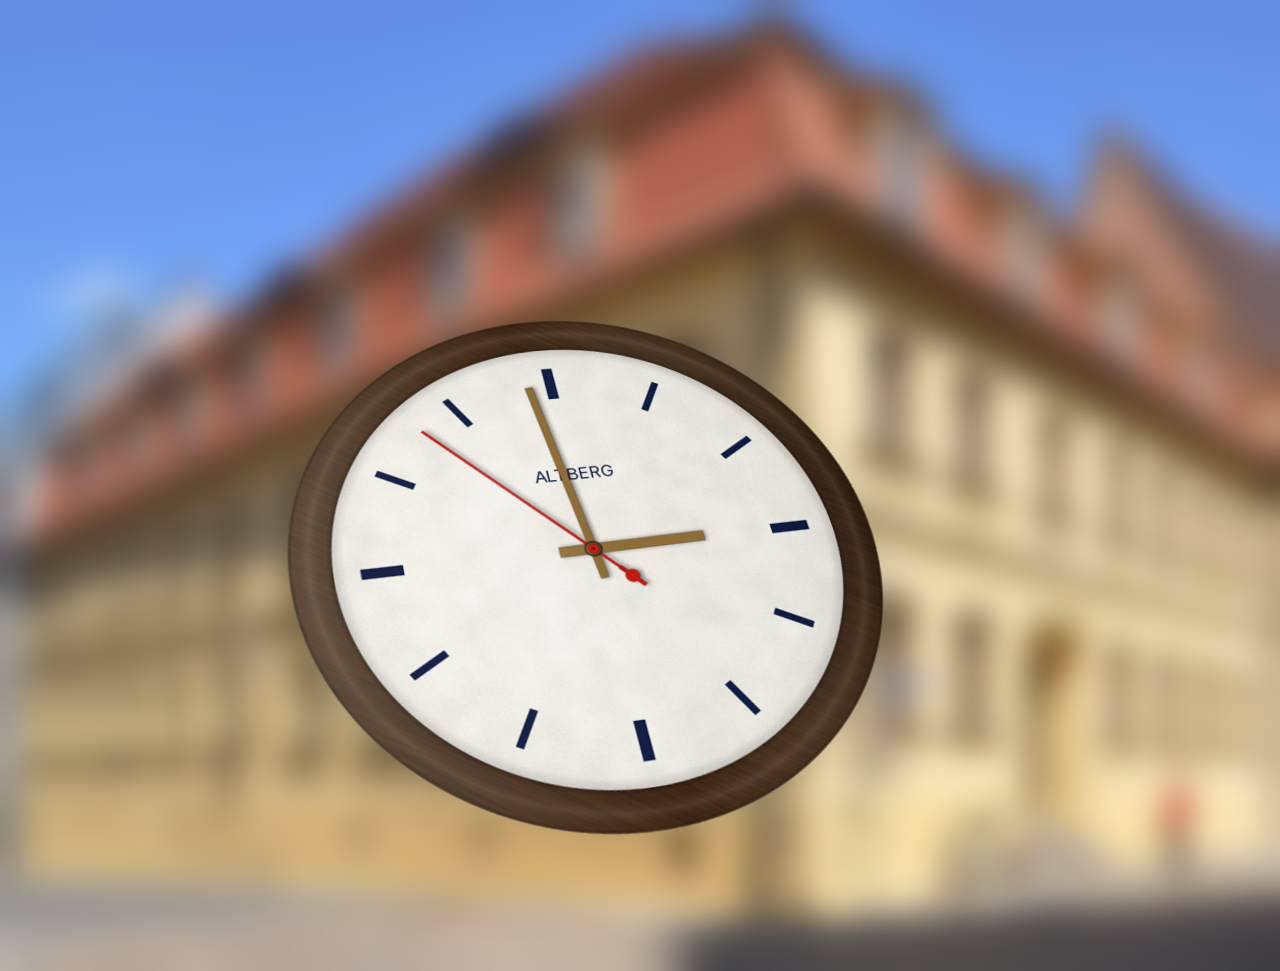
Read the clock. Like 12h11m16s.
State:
2h58m53s
